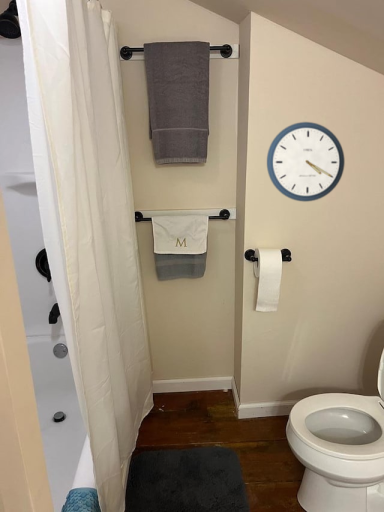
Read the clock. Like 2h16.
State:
4h20
